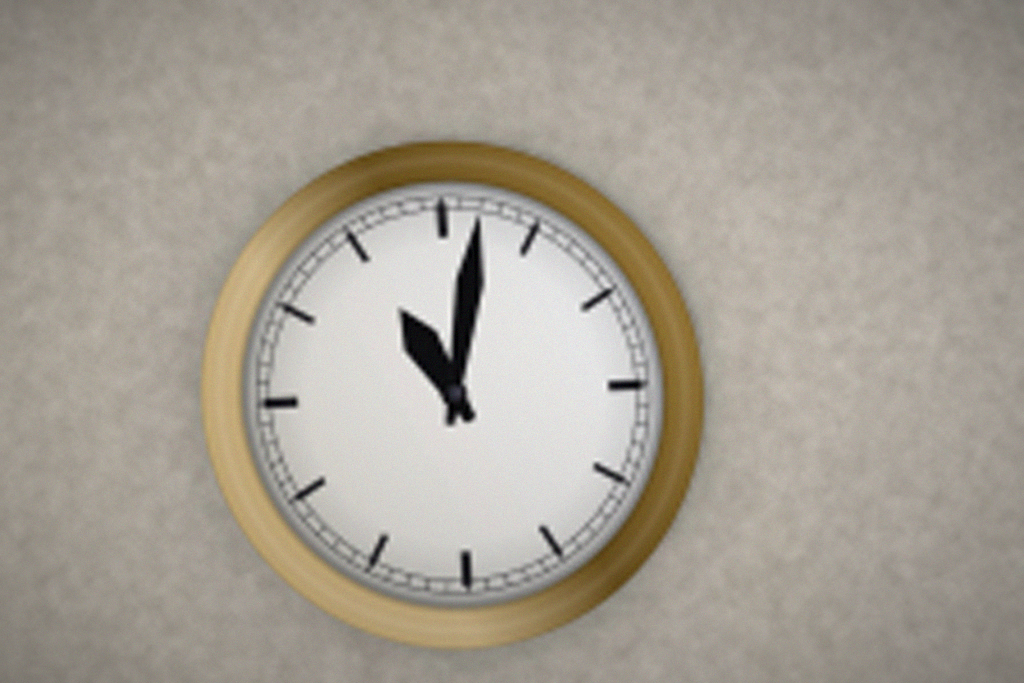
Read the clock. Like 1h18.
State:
11h02
